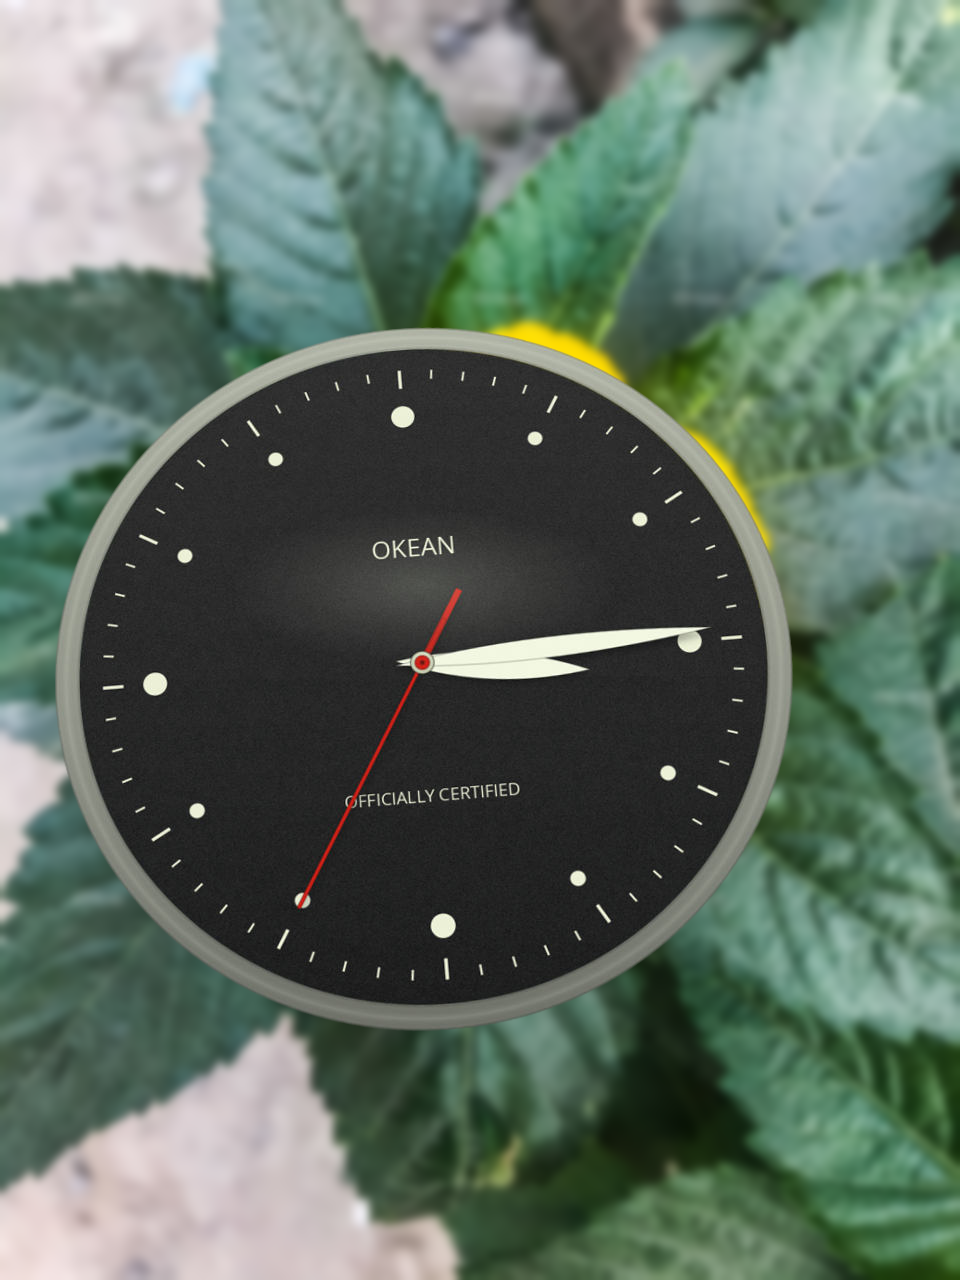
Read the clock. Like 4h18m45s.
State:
3h14m35s
